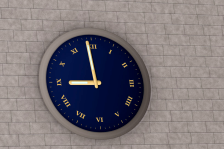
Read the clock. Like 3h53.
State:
8h59
